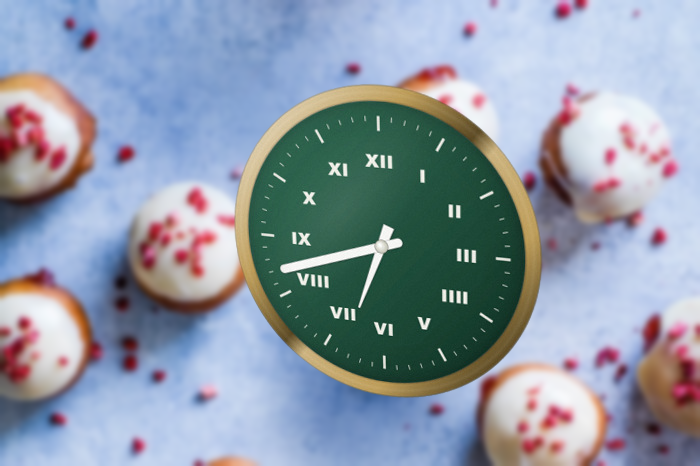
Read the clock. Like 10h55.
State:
6h42
